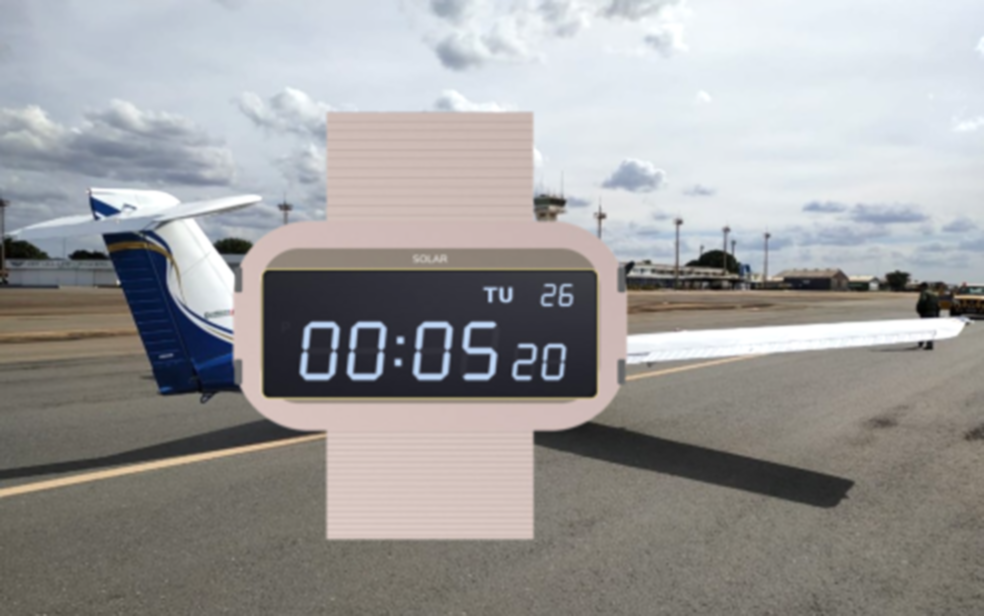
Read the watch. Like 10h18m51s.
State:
0h05m20s
